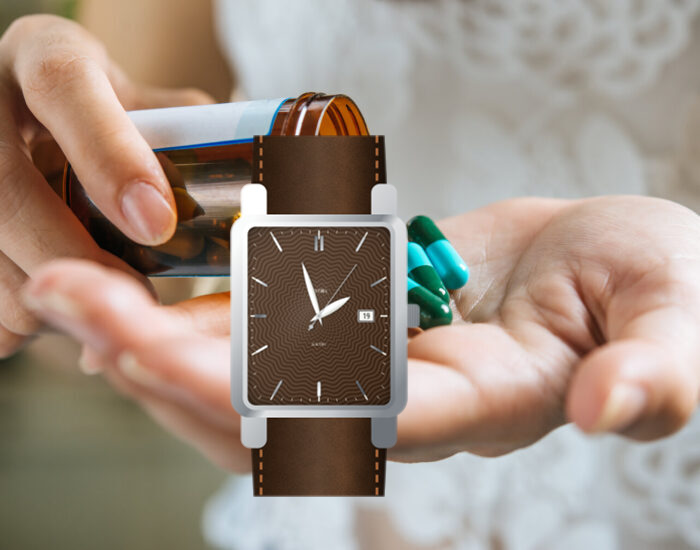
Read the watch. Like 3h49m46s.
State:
1h57m06s
